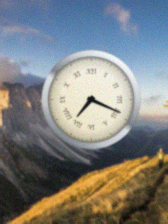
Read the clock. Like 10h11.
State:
7h19
